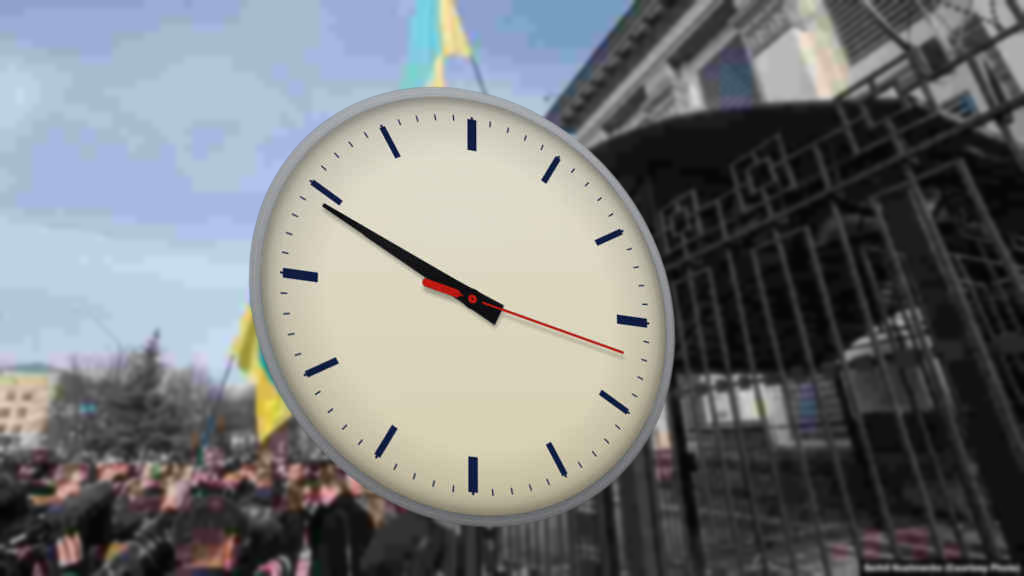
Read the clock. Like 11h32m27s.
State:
9h49m17s
